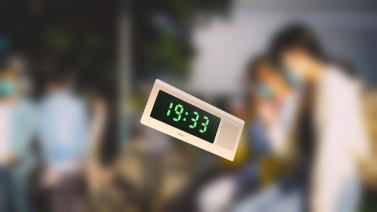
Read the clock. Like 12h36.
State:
19h33
